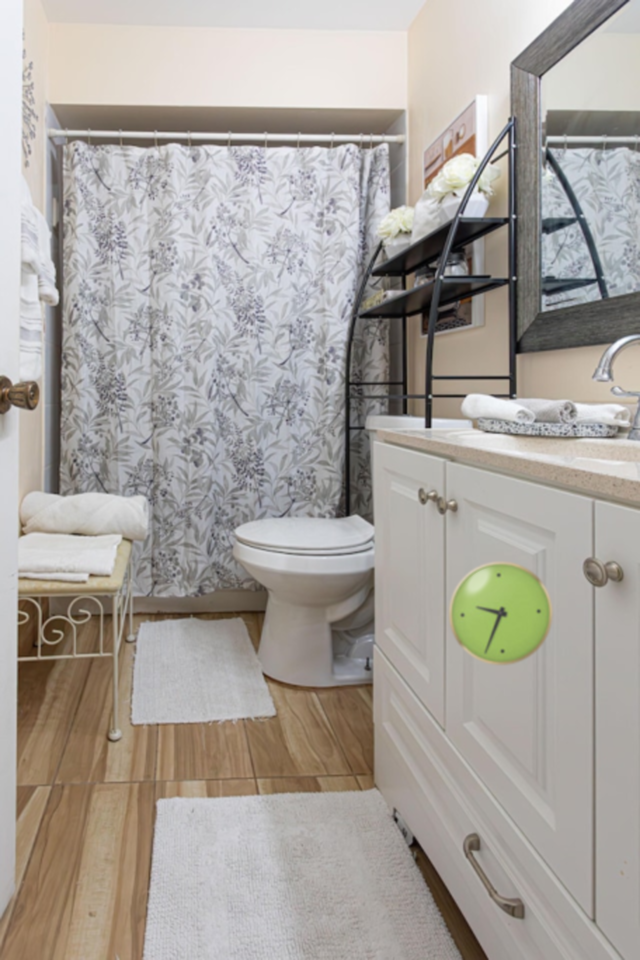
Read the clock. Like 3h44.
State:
9h34
